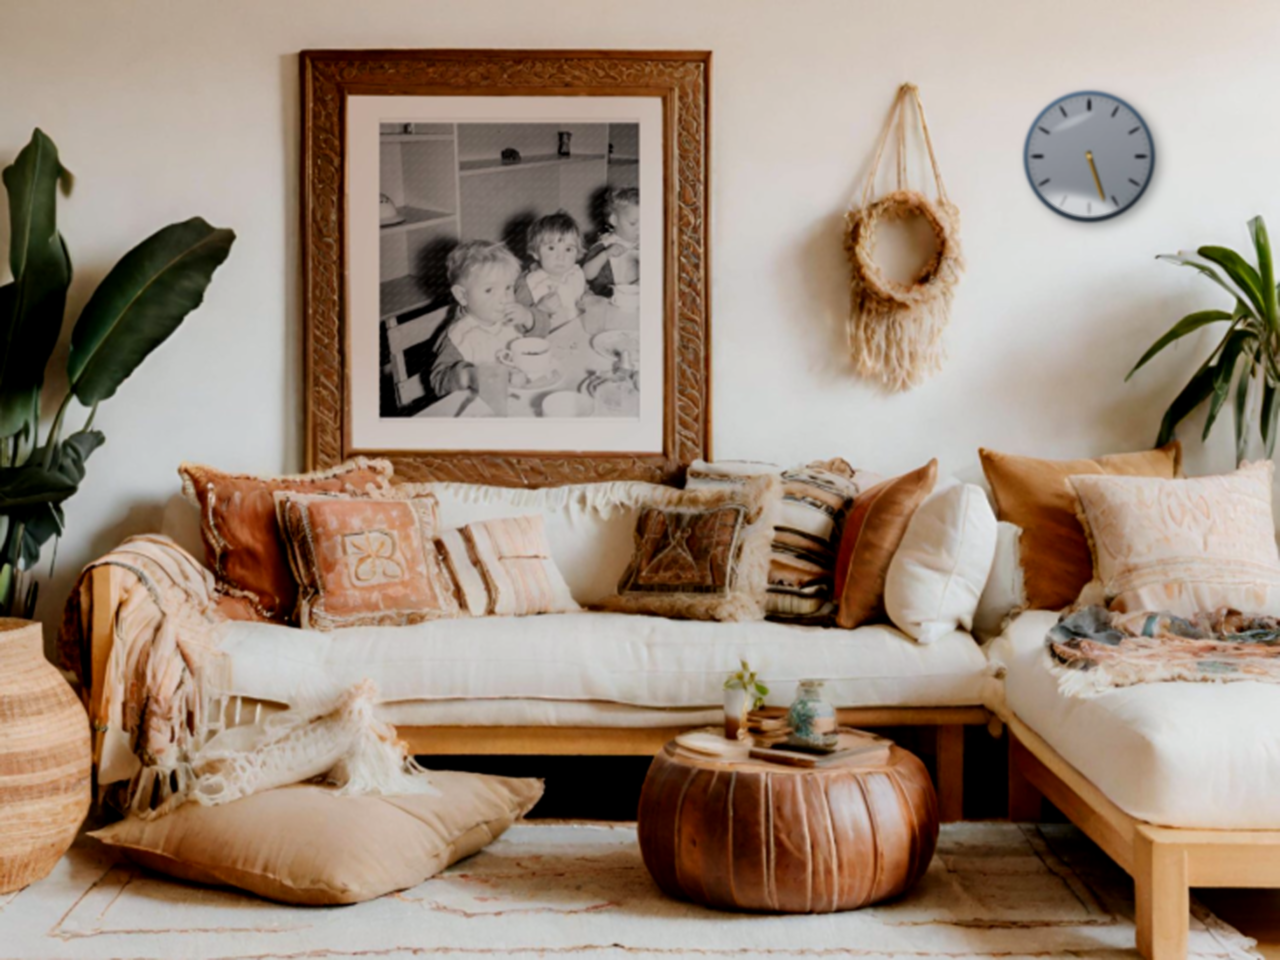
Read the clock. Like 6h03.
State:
5h27
